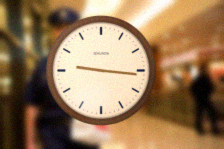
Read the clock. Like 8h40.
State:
9h16
